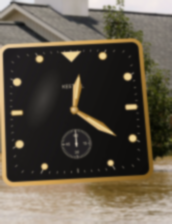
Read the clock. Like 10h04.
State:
12h21
